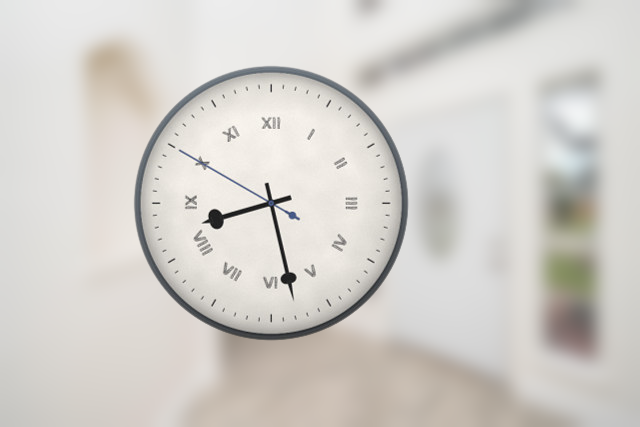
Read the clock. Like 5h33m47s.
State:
8h27m50s
